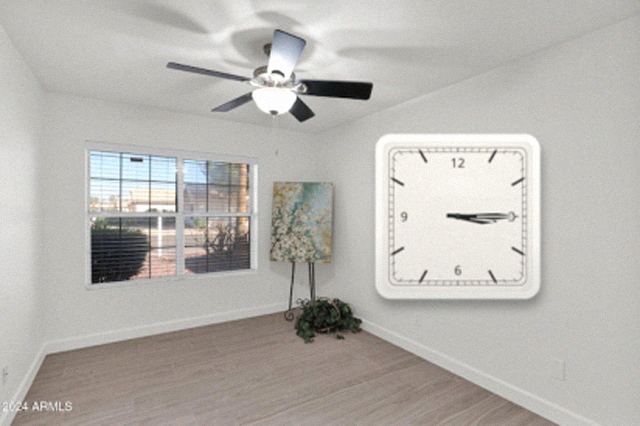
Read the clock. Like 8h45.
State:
3h15
